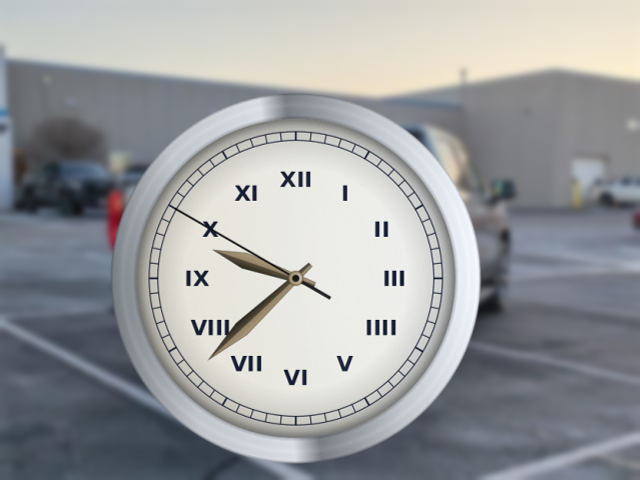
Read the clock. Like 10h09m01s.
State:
9h37m50s
